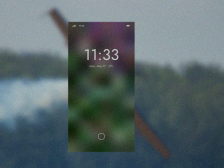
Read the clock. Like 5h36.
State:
11h33
